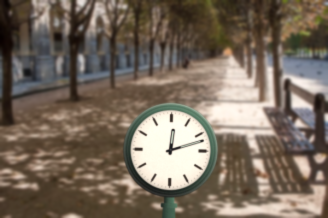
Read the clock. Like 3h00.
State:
12h12
